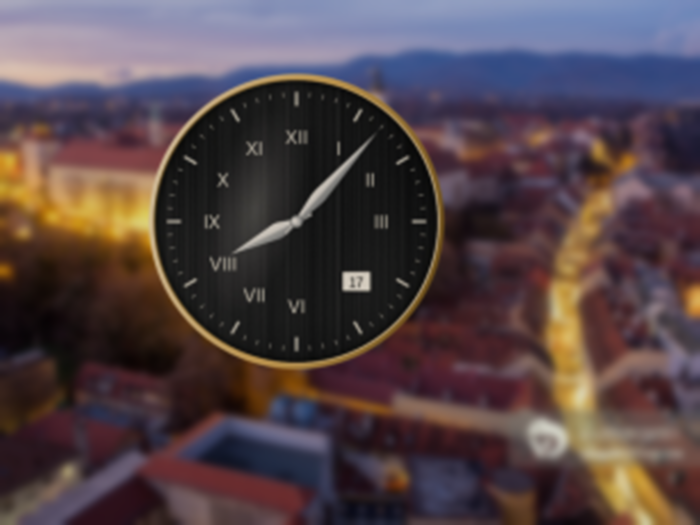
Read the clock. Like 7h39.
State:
8h07
